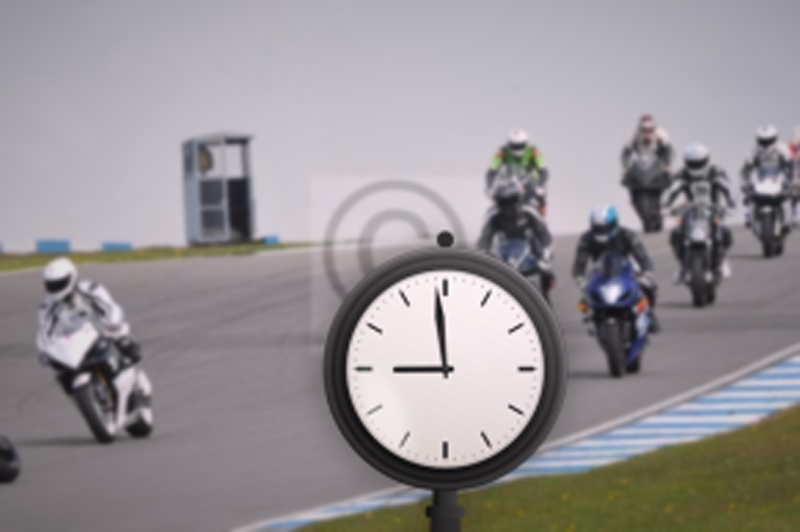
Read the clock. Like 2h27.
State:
8h59
